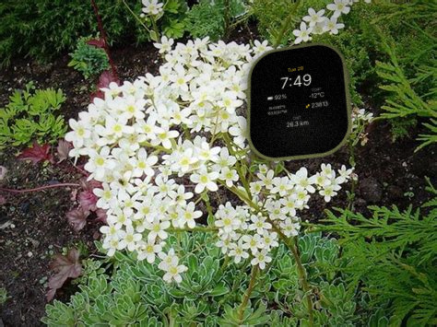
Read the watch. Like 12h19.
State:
7h49
